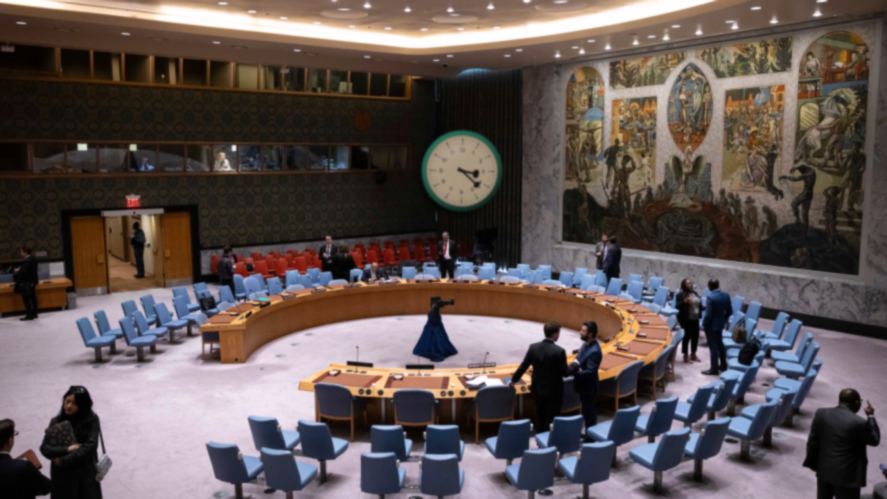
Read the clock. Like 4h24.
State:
3h22
